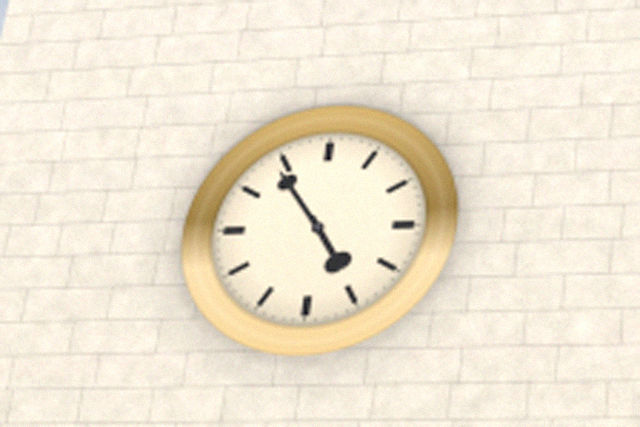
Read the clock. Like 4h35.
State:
4h54
